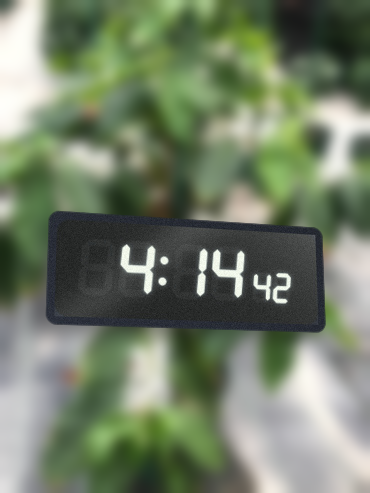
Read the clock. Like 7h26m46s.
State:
4h14m42s
